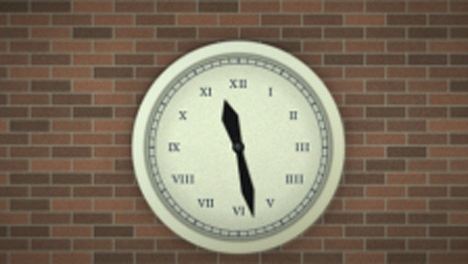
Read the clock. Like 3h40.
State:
11h28
